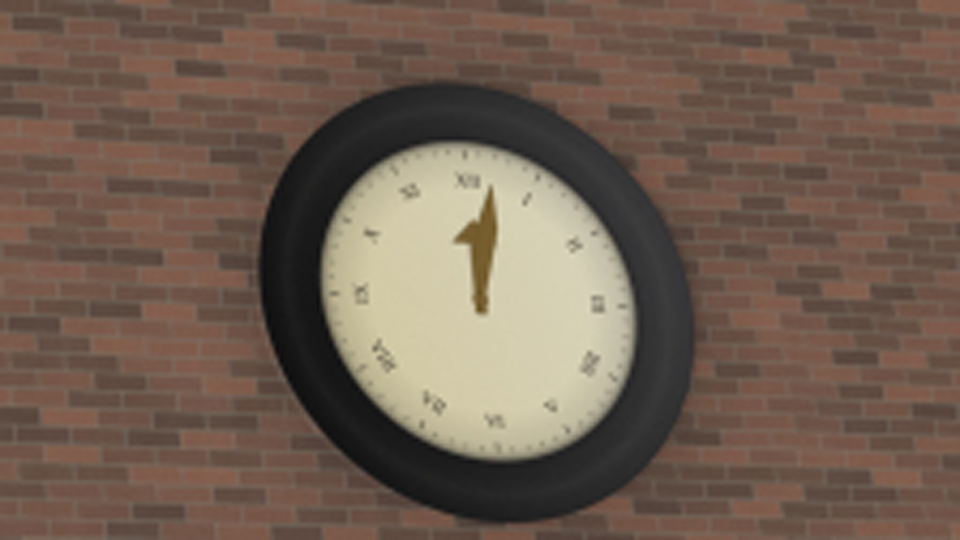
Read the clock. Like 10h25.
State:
12h02
